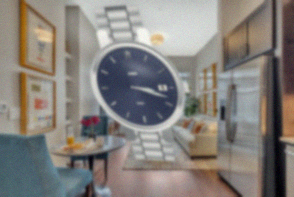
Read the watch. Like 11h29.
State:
3h18
